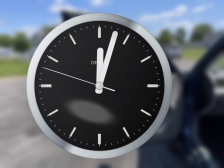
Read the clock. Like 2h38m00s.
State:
12h02m48s
